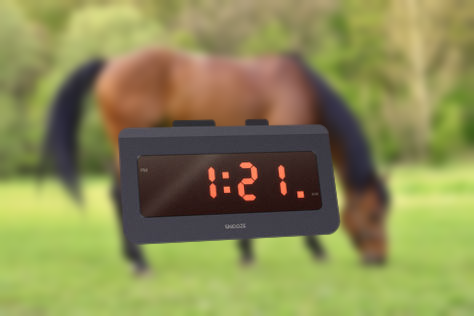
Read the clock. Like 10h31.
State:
1h21
